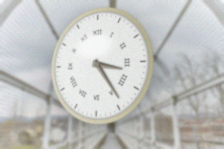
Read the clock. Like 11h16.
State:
3h24
